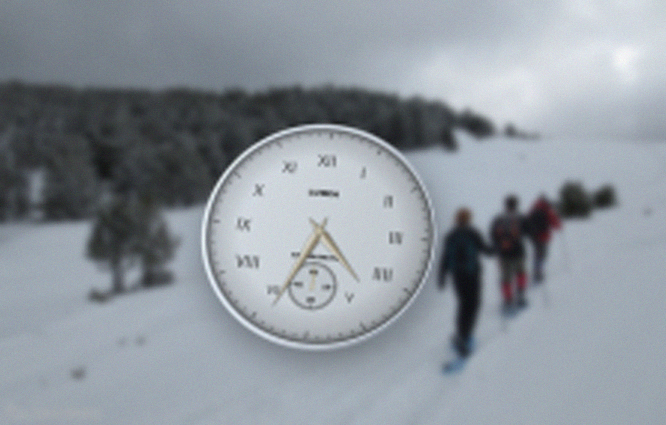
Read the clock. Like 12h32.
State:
4h34
